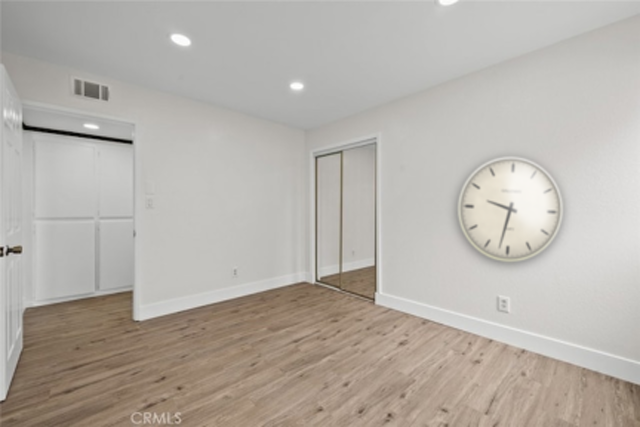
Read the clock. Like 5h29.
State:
9h32
